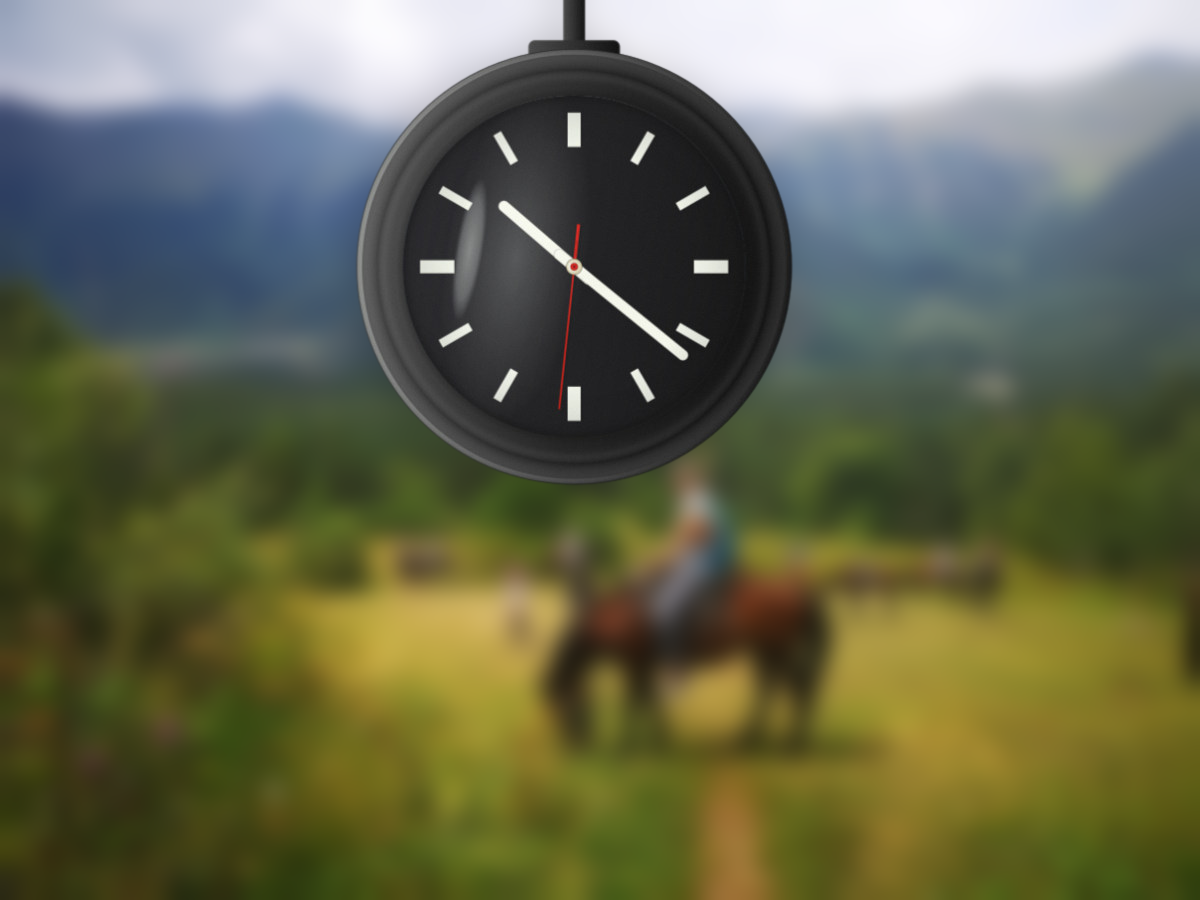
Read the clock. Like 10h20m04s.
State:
10h21m31s
